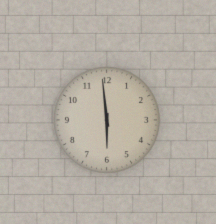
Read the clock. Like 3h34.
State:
5h59
